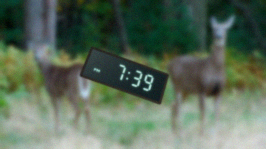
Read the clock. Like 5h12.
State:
7h39
